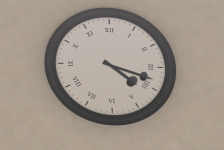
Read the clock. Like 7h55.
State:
4h18
